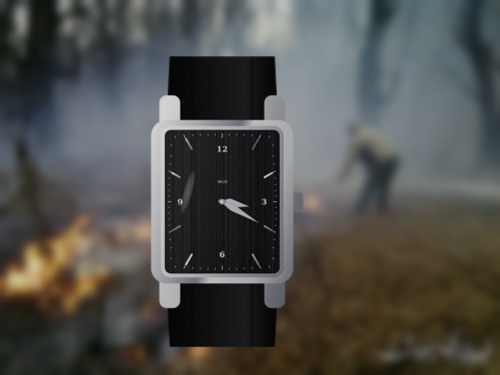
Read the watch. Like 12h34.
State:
3h20
